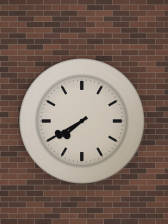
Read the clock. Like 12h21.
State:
7h40
